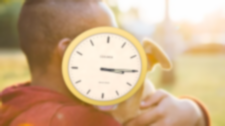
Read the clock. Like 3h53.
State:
3h15
